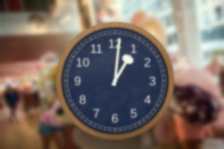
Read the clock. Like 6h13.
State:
1h01
